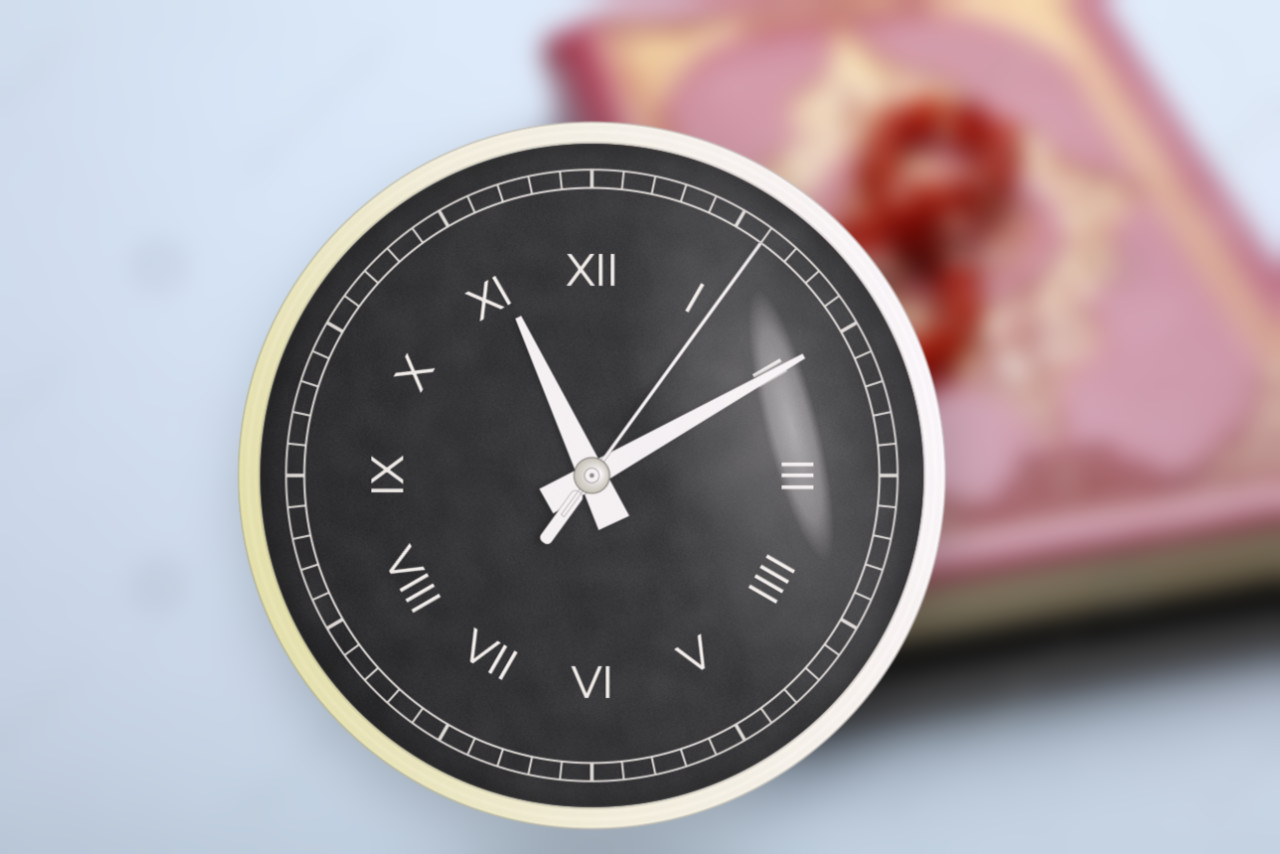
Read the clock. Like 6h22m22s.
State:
11h10m06s
